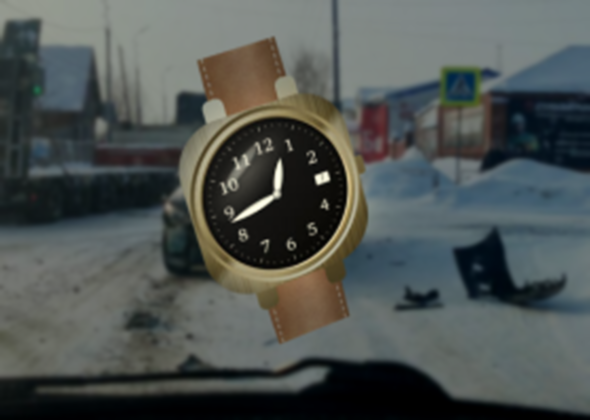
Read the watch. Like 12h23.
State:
12h43
